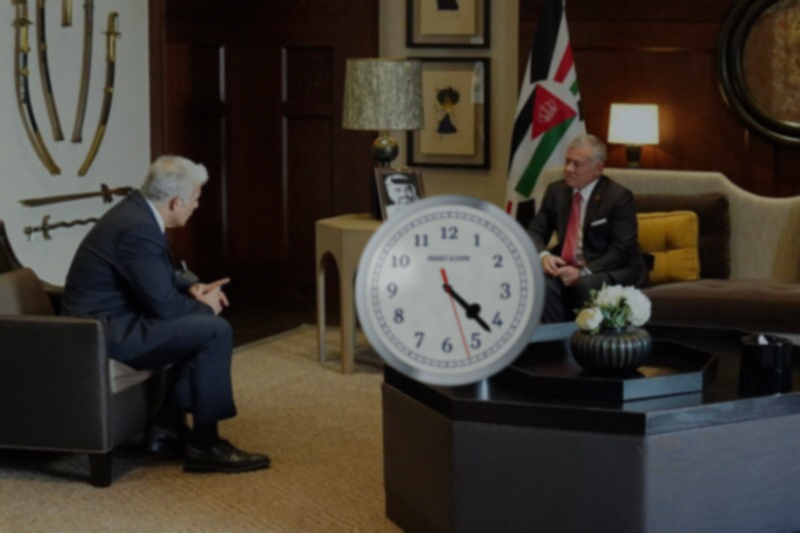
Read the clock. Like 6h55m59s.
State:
4h22m27s
